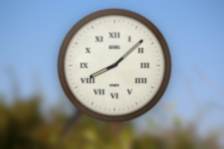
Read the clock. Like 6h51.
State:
8h08
